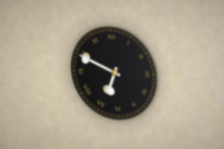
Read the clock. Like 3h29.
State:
6h49
